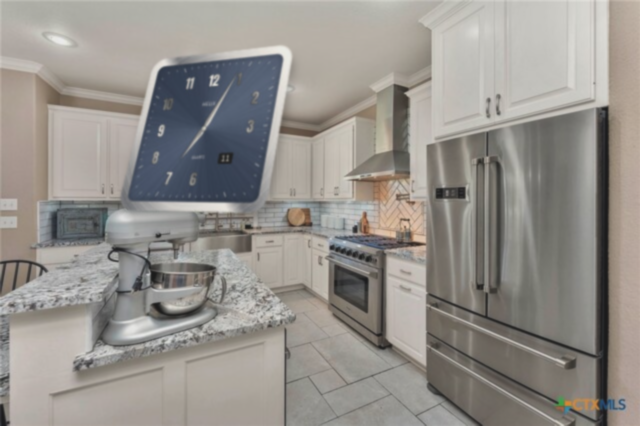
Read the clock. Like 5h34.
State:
7h04
